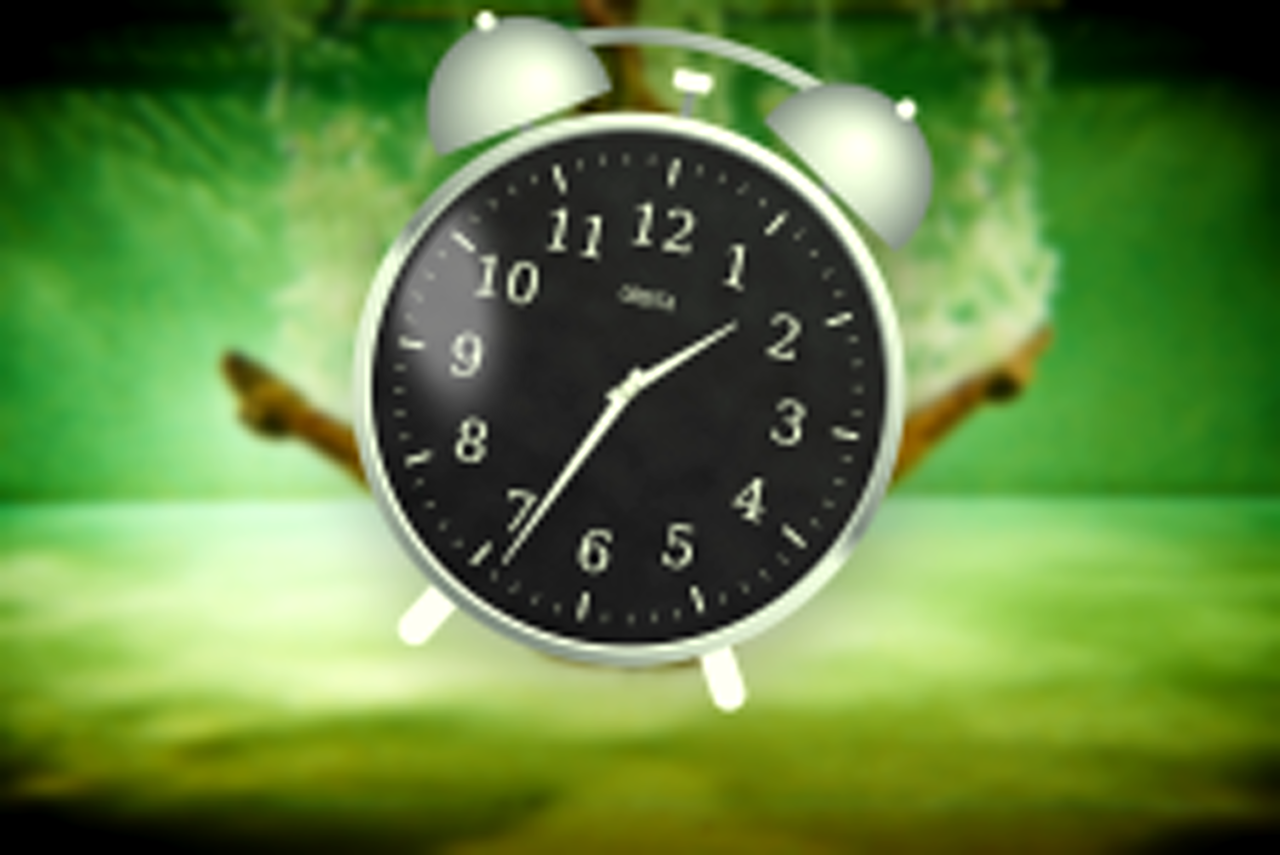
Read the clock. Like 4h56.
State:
1h34
